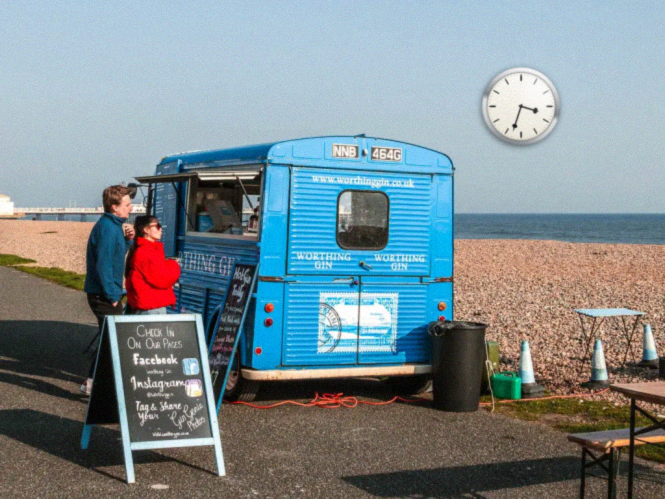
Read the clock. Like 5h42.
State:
3h33
